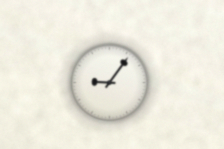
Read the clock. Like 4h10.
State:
9h06
